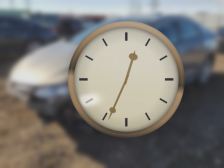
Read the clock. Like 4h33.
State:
12h34
